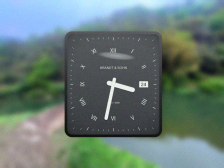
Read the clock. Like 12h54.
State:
3h32
